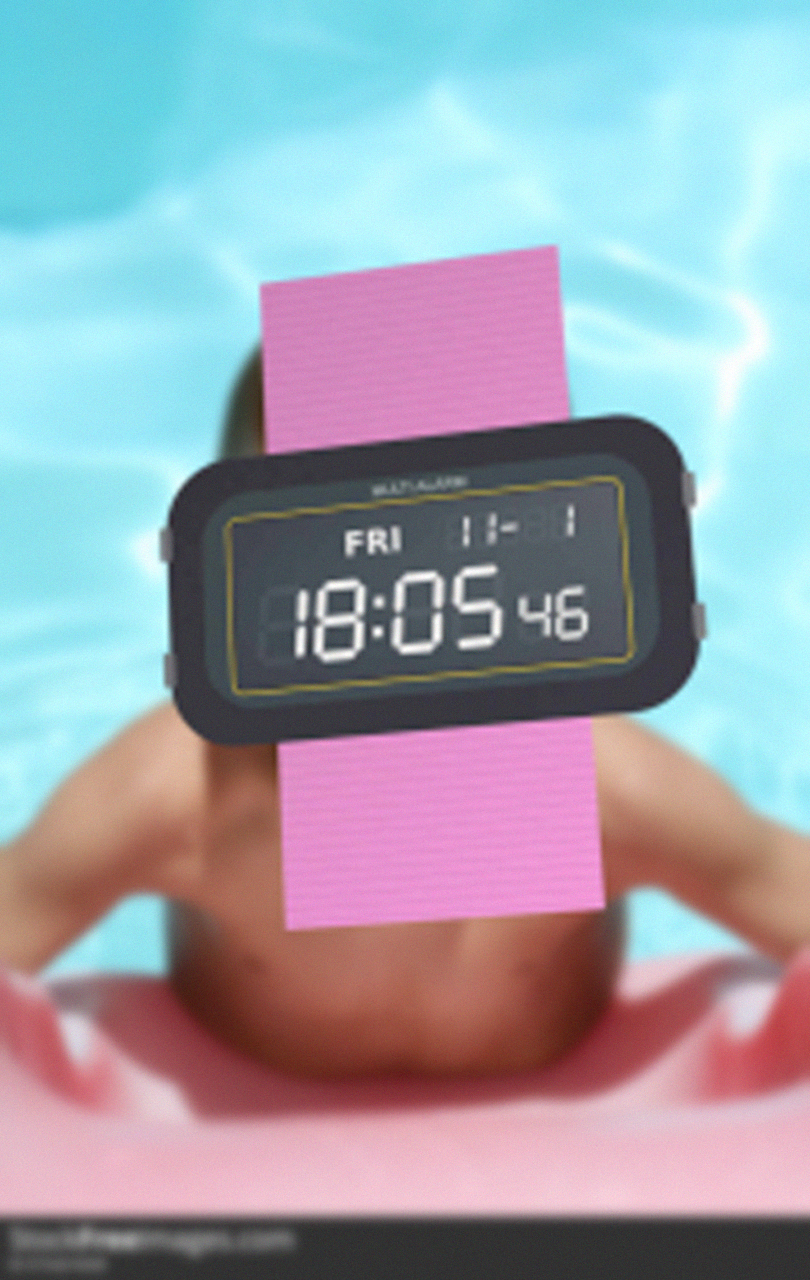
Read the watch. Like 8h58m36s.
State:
18h05m46s
